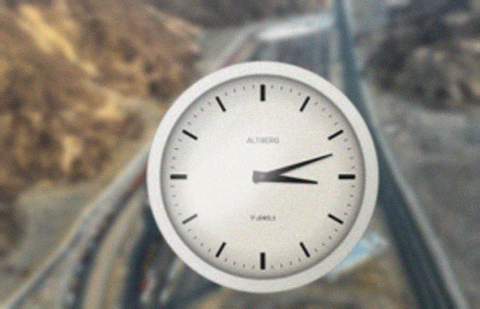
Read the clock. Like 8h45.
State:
3h12
